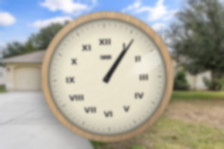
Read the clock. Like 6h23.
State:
1h06
